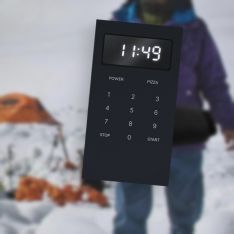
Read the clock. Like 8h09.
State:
11h49
